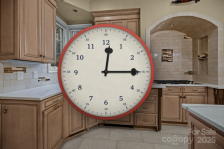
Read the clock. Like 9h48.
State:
12h15
